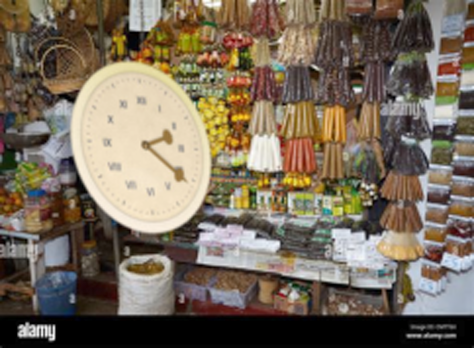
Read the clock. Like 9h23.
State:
2h21
